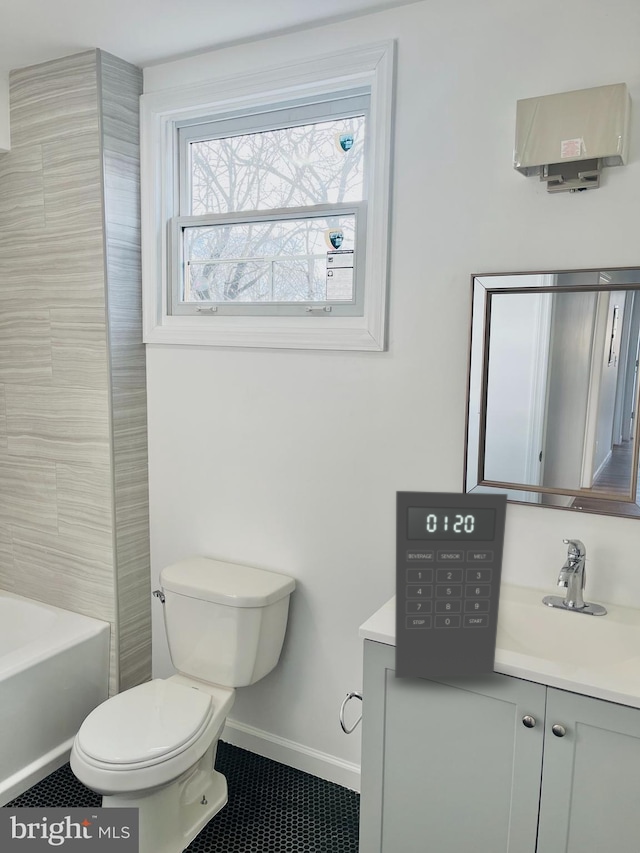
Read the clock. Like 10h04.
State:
1h20
